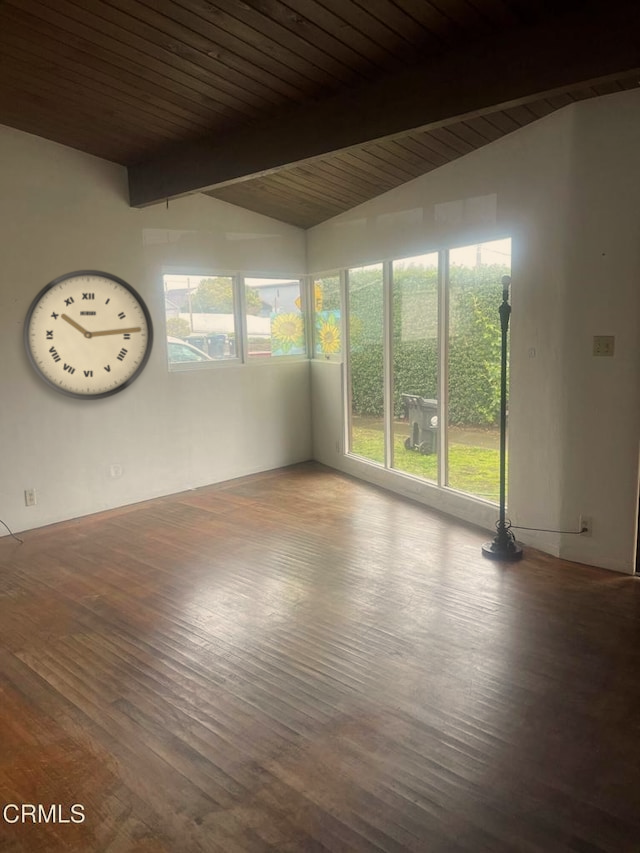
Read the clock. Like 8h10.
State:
10h14
